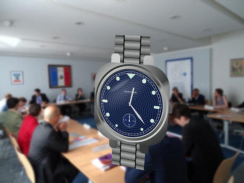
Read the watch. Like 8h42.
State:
12h23
